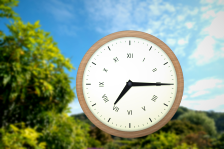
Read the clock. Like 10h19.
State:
7h15
